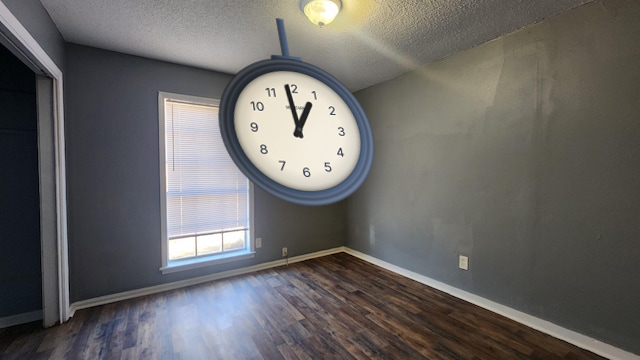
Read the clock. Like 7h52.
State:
12h59
